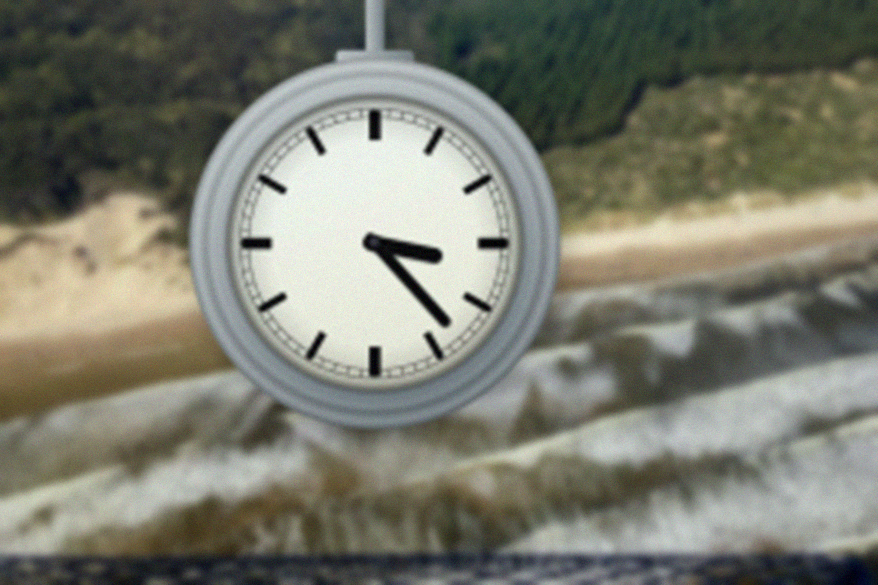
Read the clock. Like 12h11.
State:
3h23
